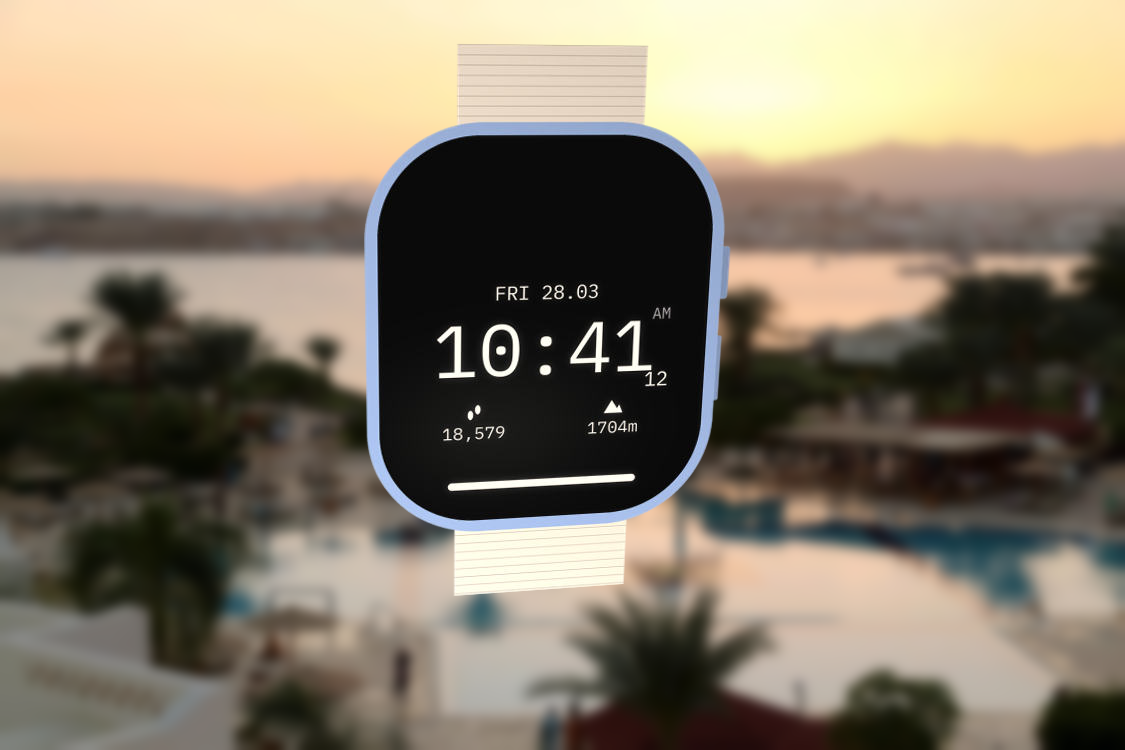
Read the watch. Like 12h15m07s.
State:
10h41m12s
